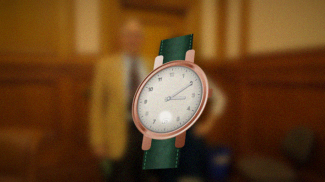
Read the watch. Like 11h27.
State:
3h10
